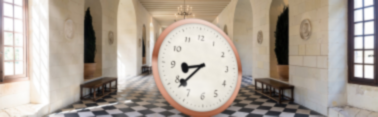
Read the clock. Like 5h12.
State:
8h38
